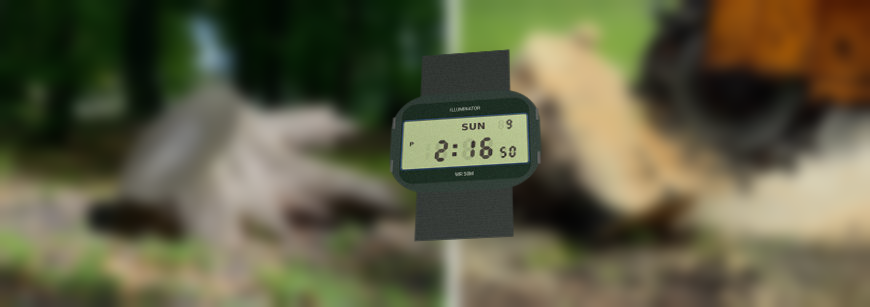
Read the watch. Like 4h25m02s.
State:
2h16m50s
